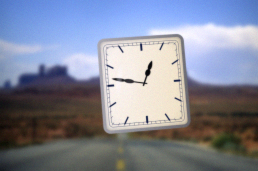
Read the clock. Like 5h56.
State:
12h47
